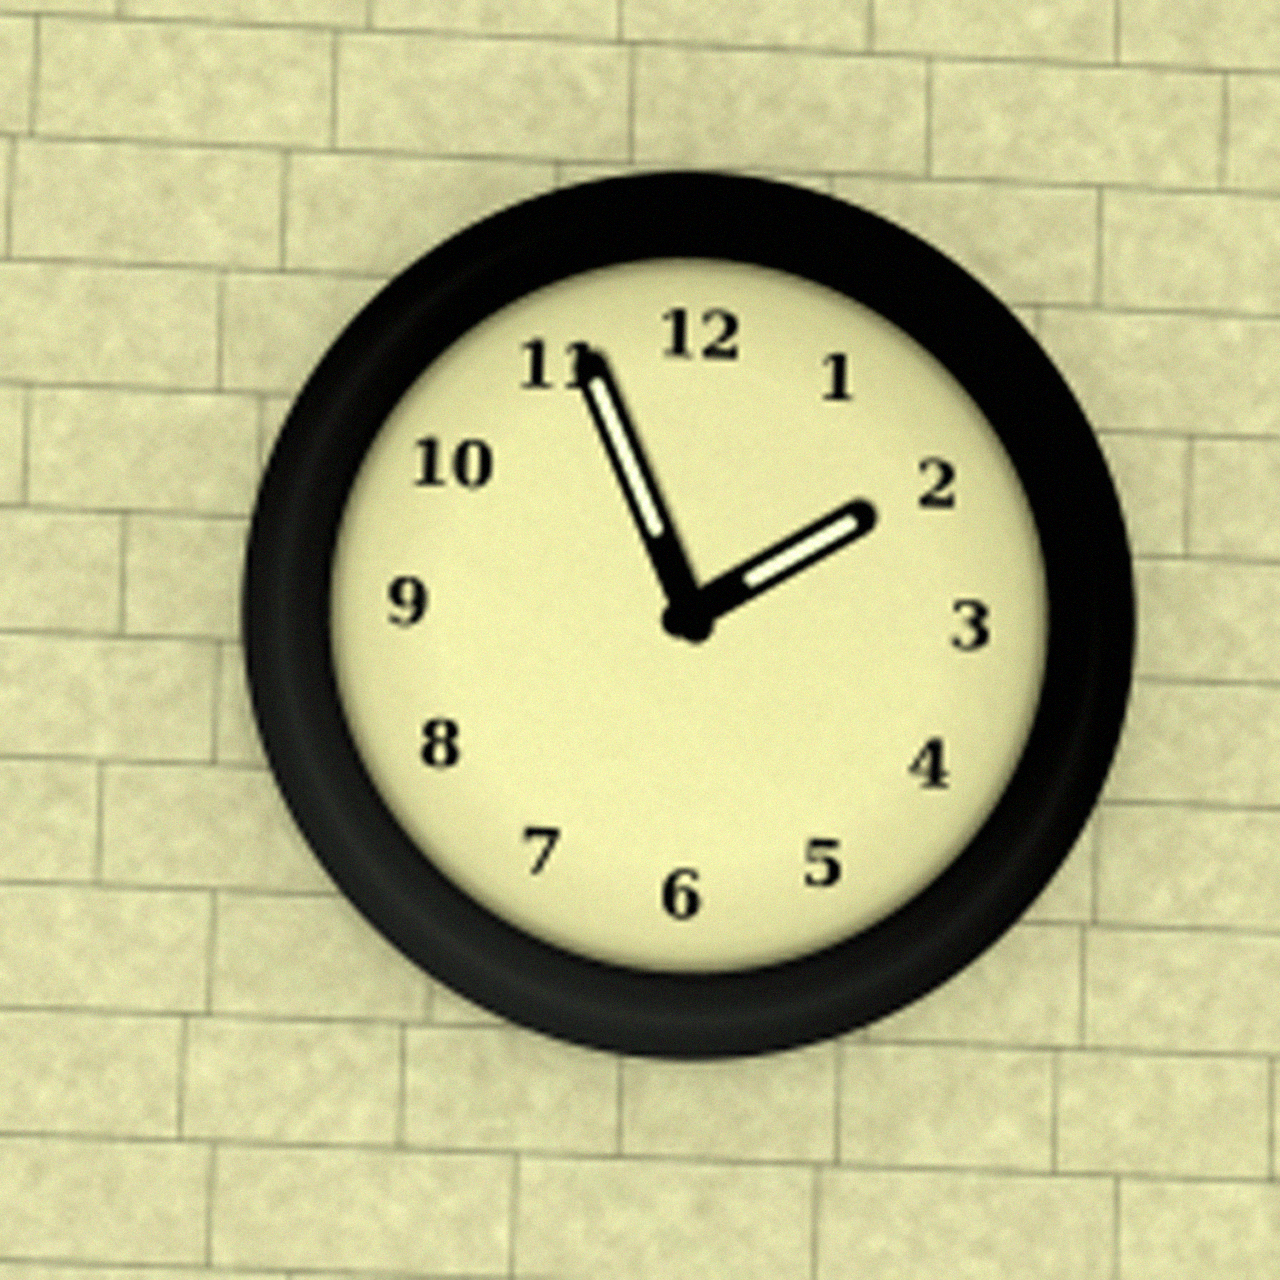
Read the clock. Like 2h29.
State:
1h56
